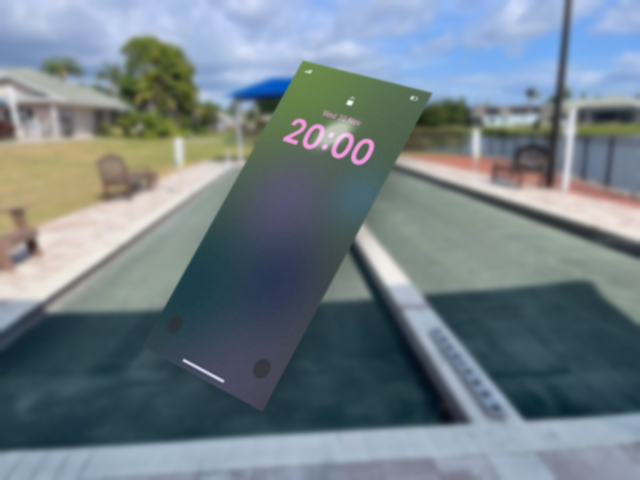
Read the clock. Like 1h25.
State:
20h00
